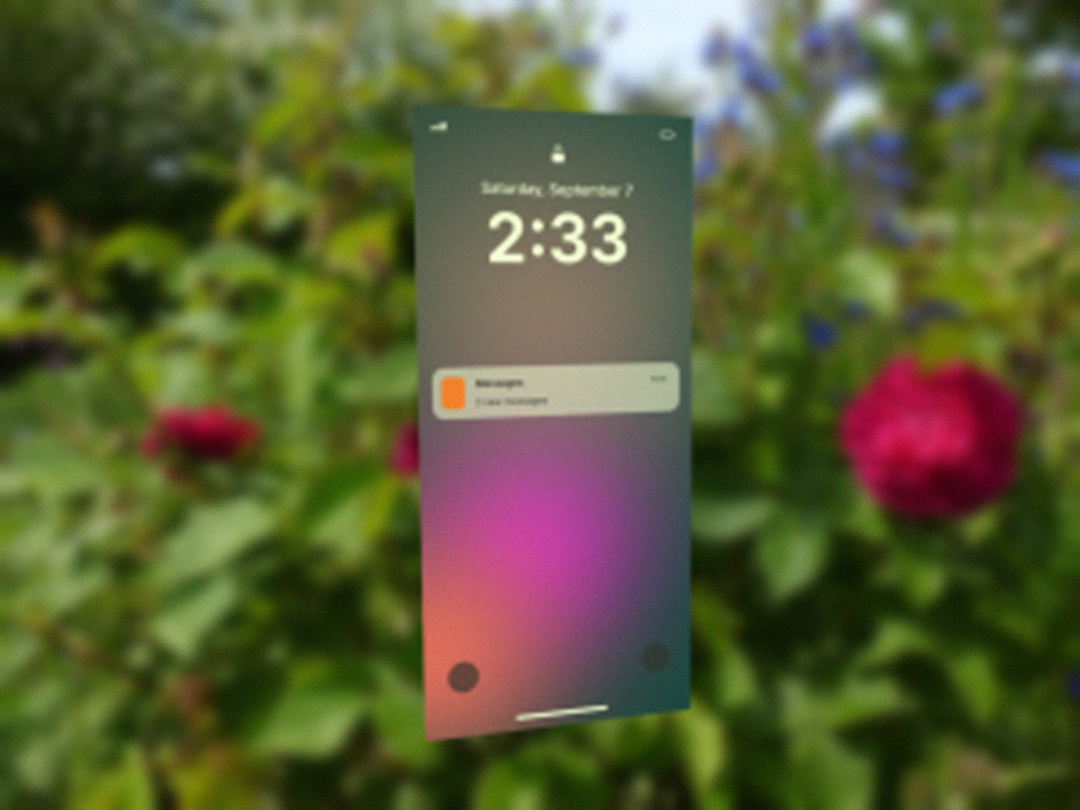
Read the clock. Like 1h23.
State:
2h33
